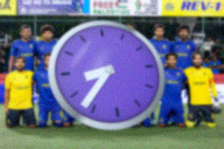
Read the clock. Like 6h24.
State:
8h37
